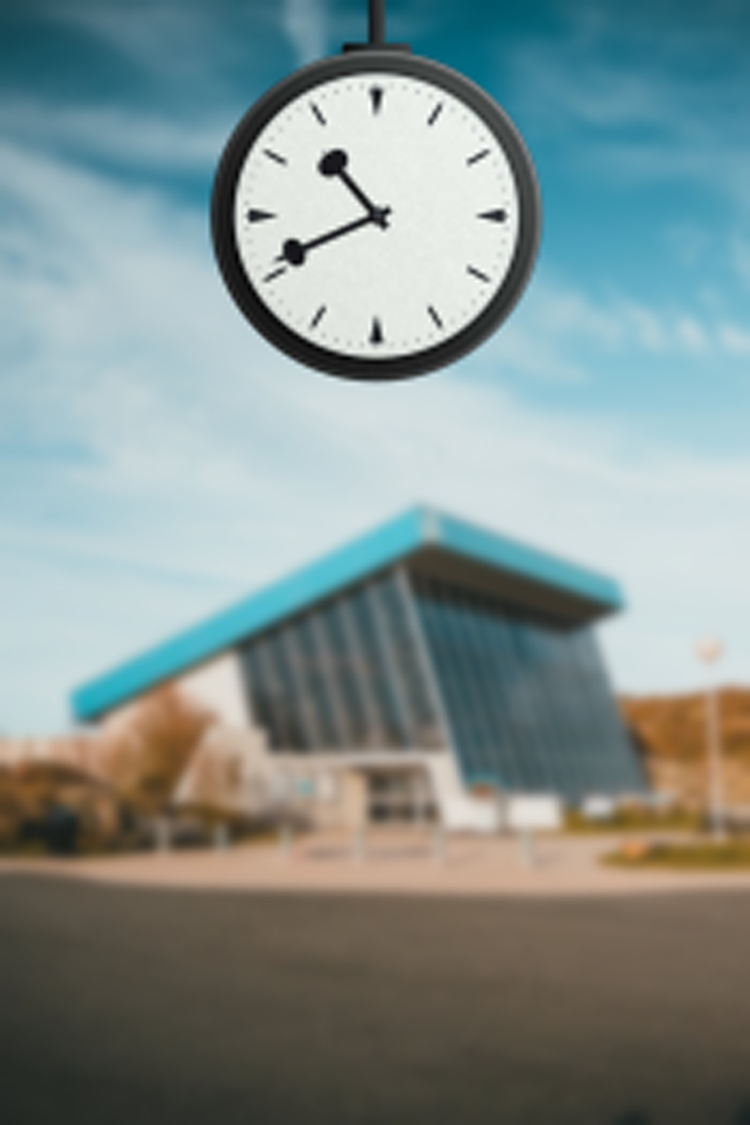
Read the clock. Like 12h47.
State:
10h41
